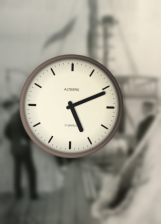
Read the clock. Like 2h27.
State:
5h11
